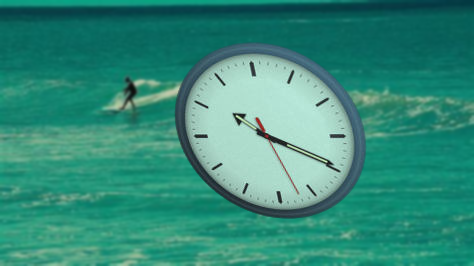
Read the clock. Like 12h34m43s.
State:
10h19m27s
